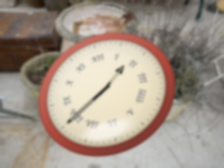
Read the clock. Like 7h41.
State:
1h40
